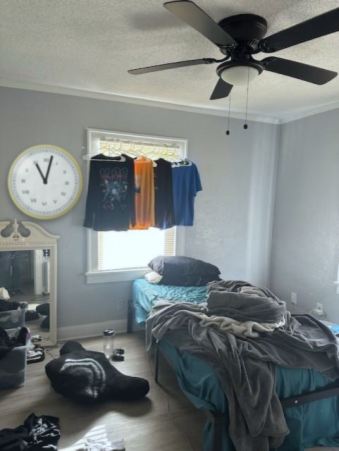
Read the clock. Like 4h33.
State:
11h02
